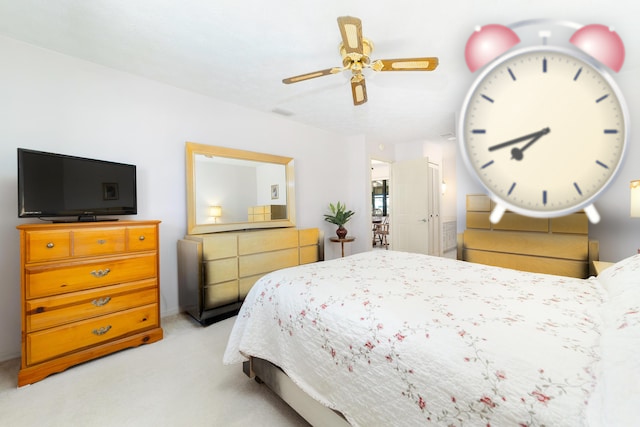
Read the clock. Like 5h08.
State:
7h42
